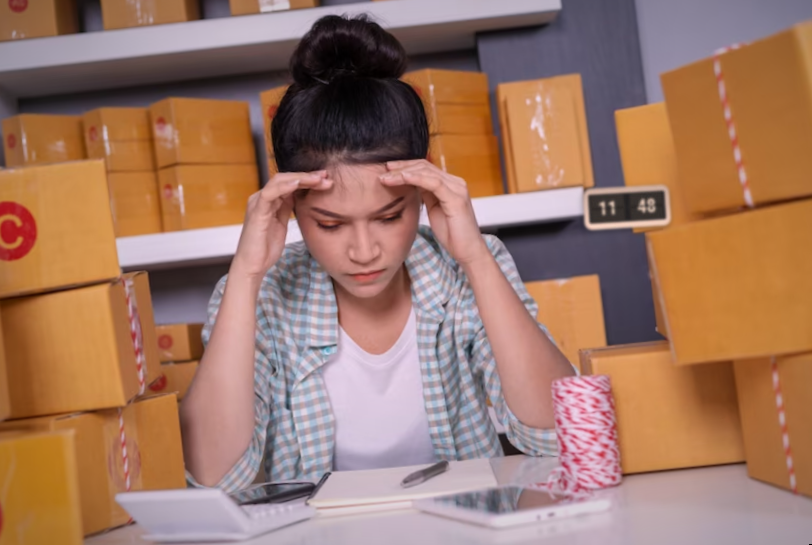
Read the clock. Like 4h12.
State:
11h48
